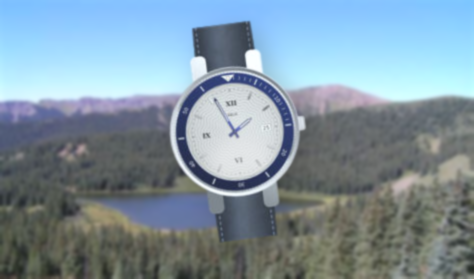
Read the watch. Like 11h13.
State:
1h56
